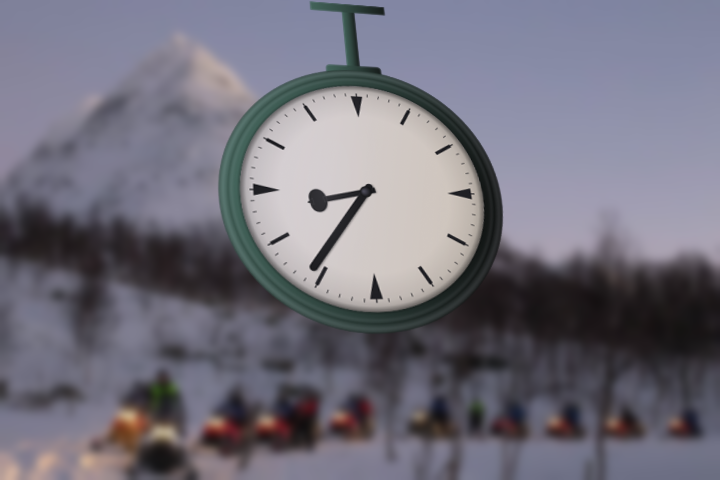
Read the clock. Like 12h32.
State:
8h36
